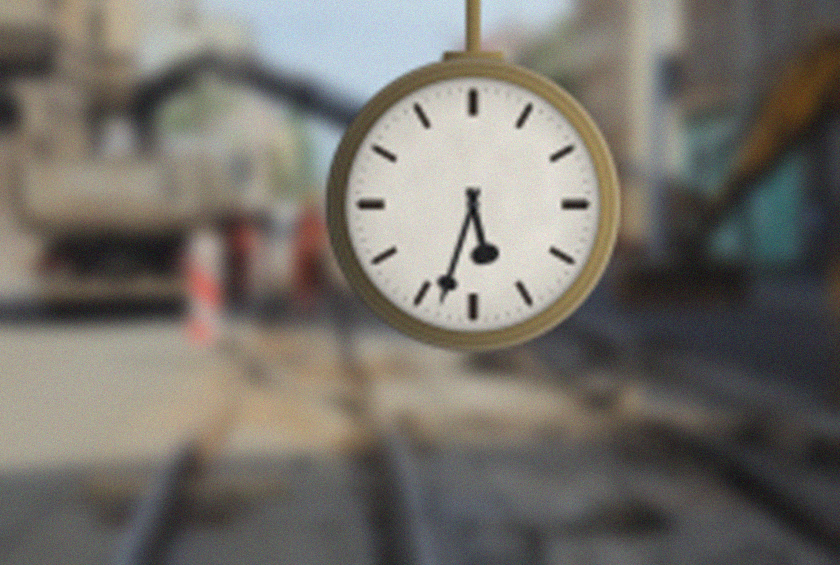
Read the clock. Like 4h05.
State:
5h33
